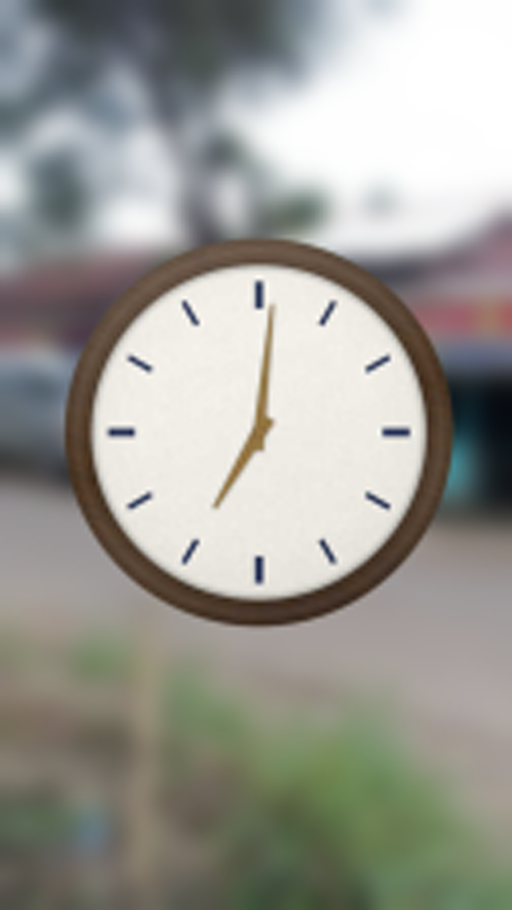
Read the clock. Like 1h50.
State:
7h01
